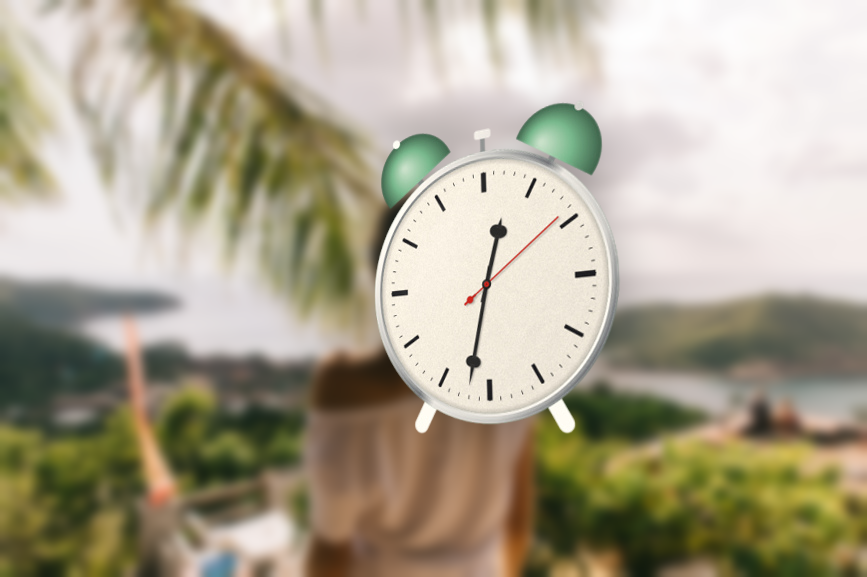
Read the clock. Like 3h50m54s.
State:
12h32m09s
